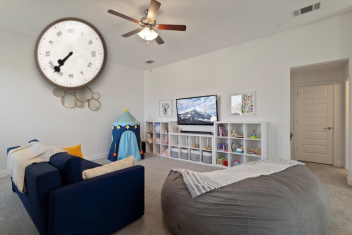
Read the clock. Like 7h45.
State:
7h37
